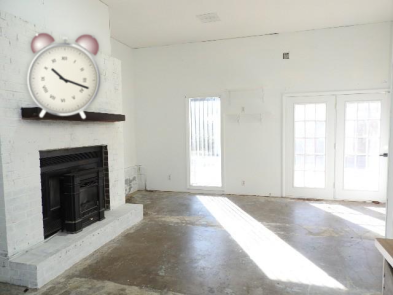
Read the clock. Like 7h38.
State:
10h18
